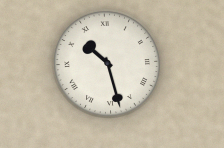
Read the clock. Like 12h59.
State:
10h28
